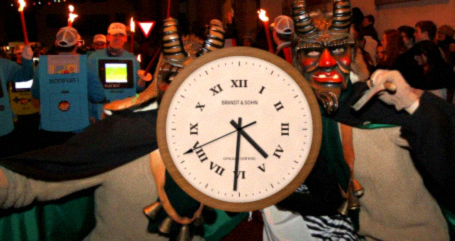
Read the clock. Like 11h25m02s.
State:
4h30m41s
